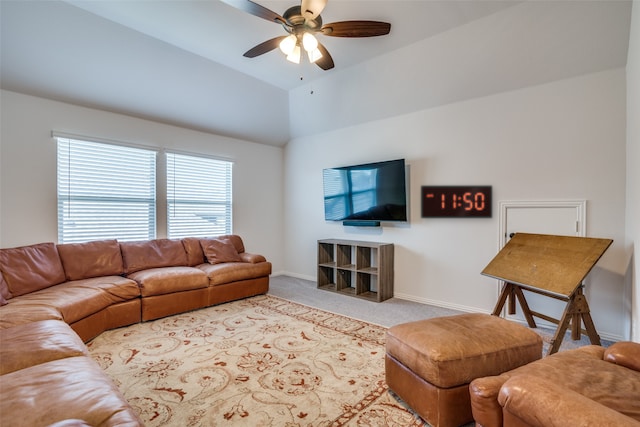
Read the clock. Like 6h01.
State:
11h50
